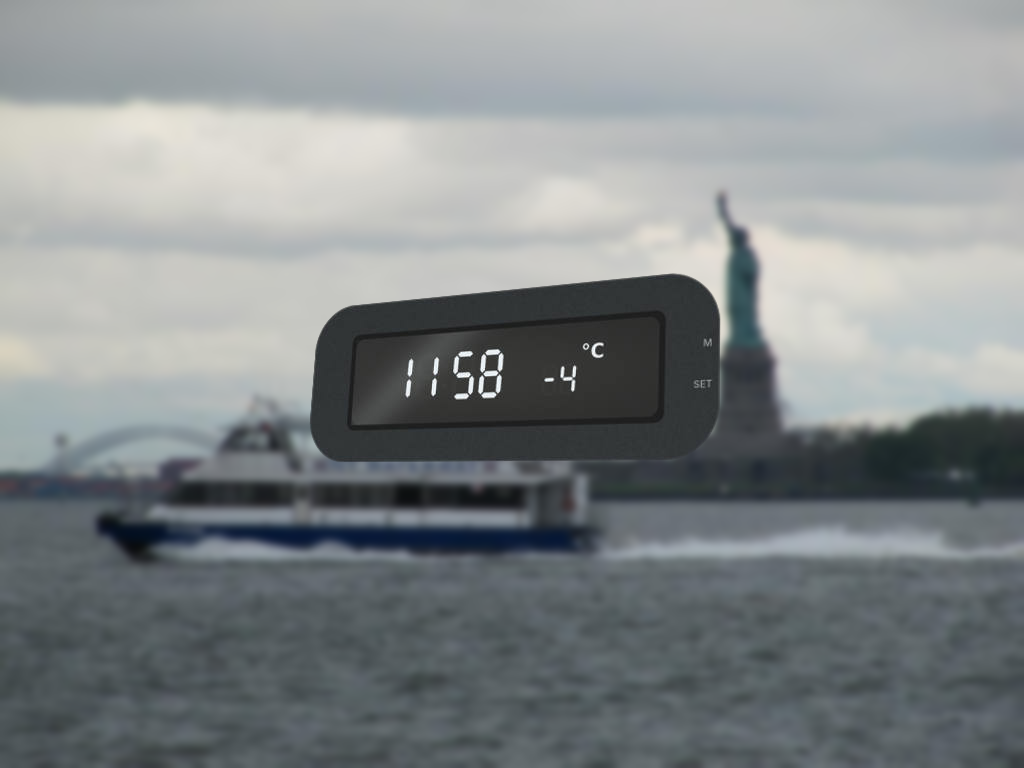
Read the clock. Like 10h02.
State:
11h58
